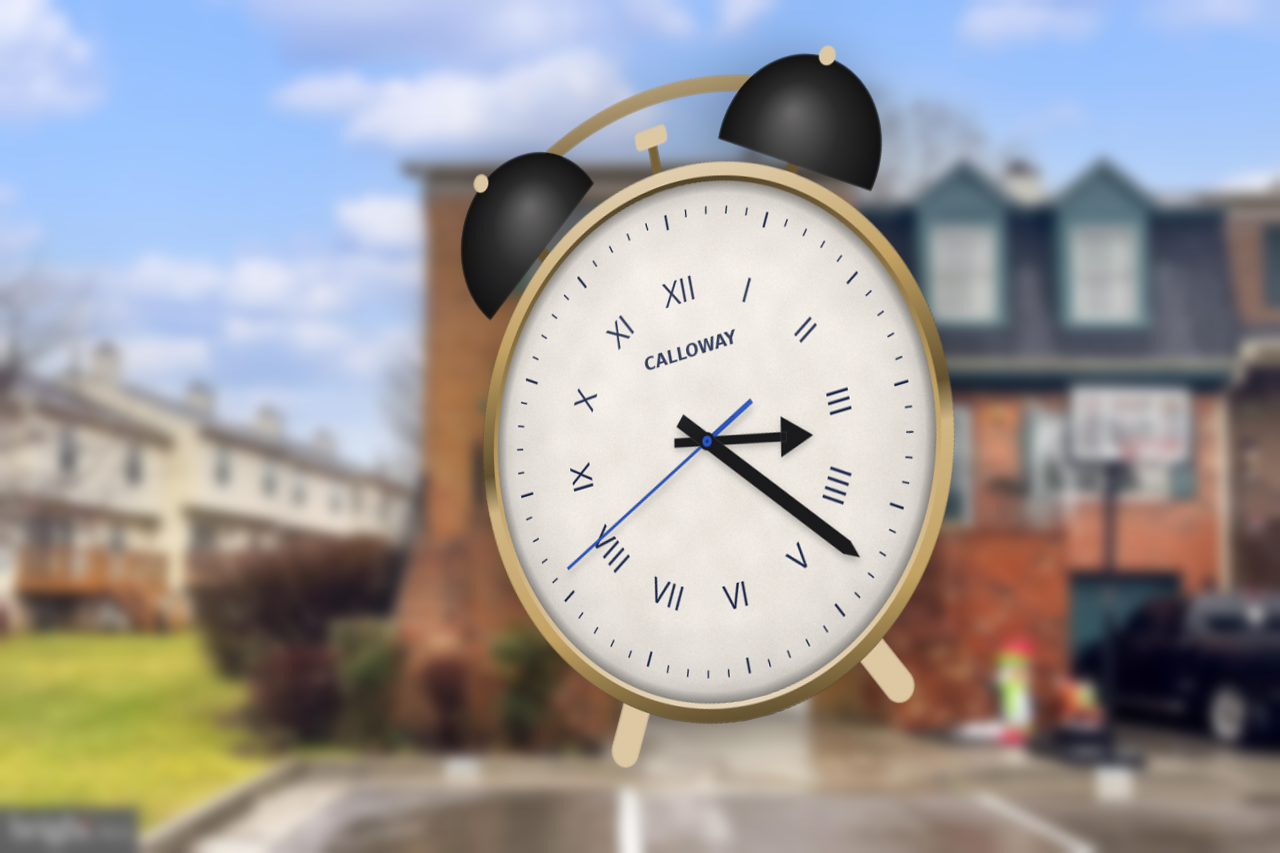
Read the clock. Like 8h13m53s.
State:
3h22m41s
